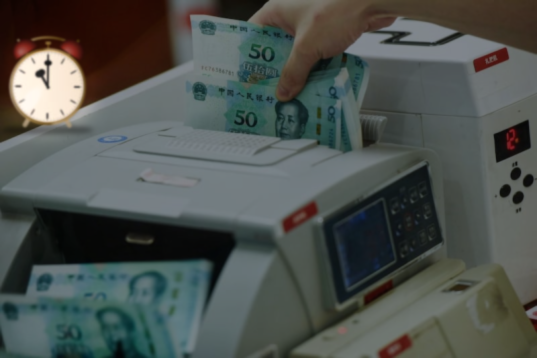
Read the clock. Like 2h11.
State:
11h00
